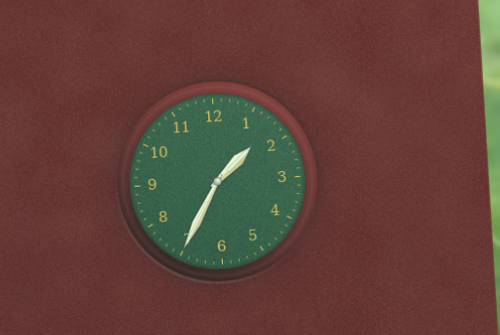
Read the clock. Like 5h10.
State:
1h35
